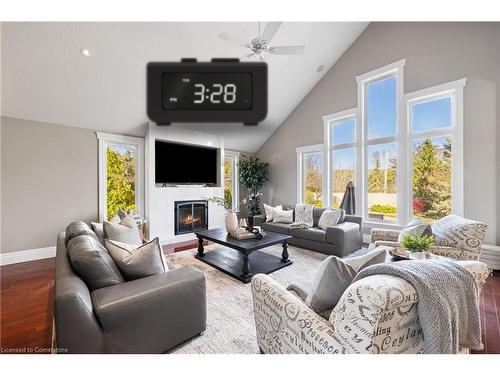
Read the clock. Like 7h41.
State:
3h28
